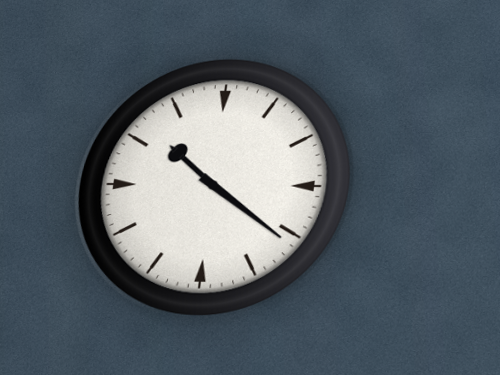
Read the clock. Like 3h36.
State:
10h21
